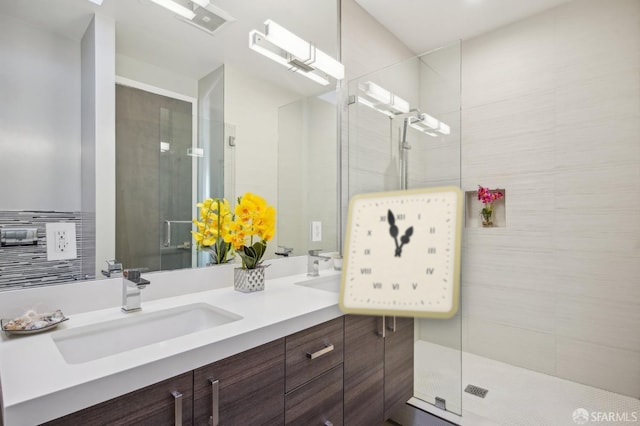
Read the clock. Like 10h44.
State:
12h57
